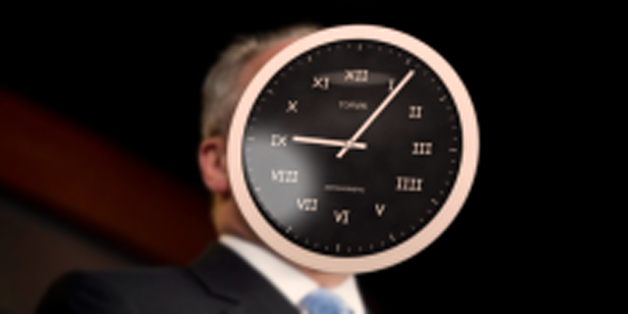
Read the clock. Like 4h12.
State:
9h06
